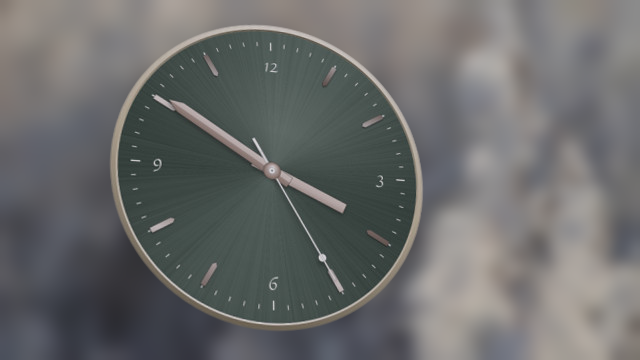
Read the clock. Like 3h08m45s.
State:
3h50m25s
